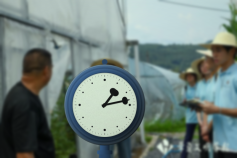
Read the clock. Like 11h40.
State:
1h13
